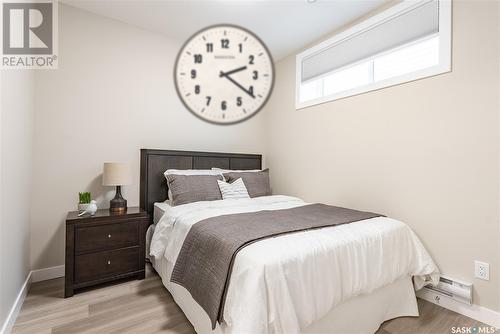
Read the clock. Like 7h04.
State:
2h21
